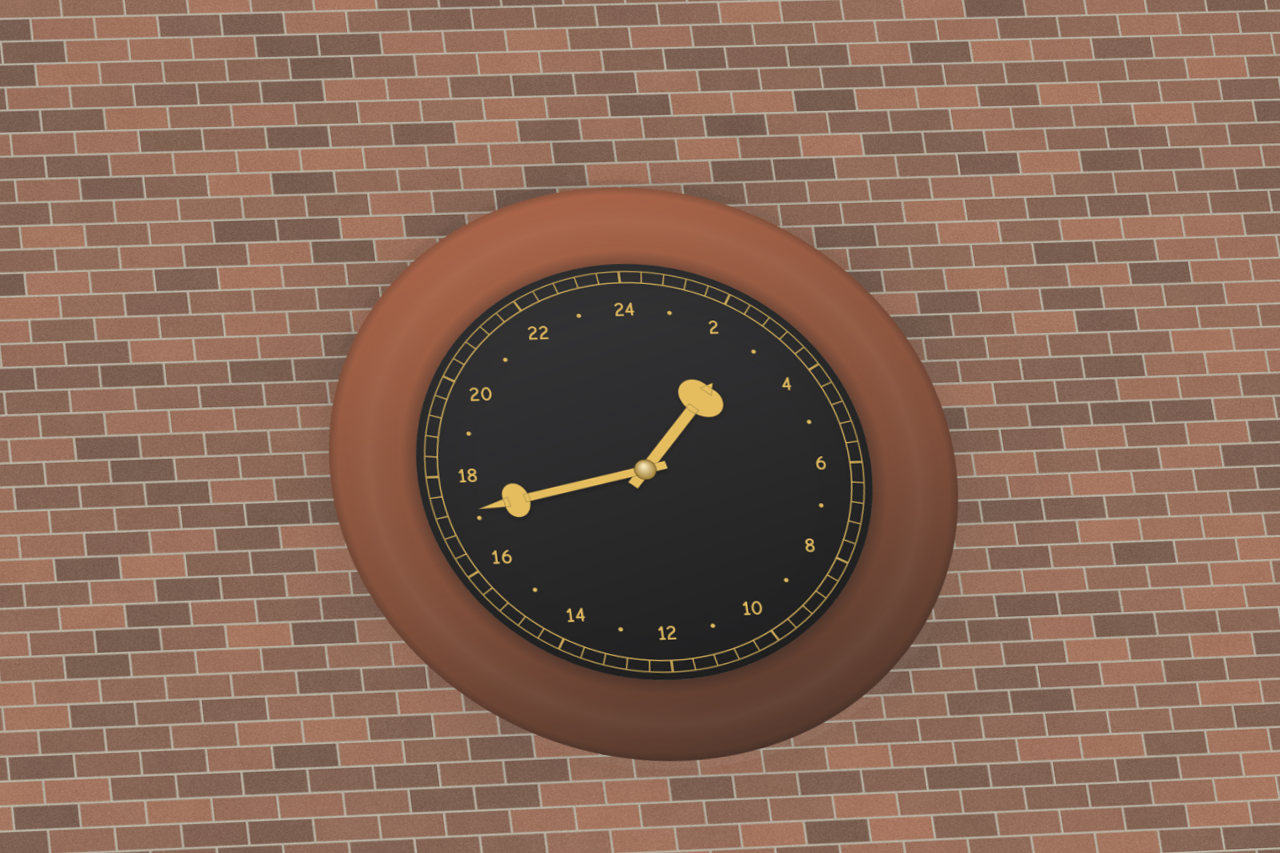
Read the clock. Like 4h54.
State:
2h43
